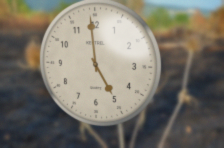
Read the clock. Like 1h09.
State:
4h59
